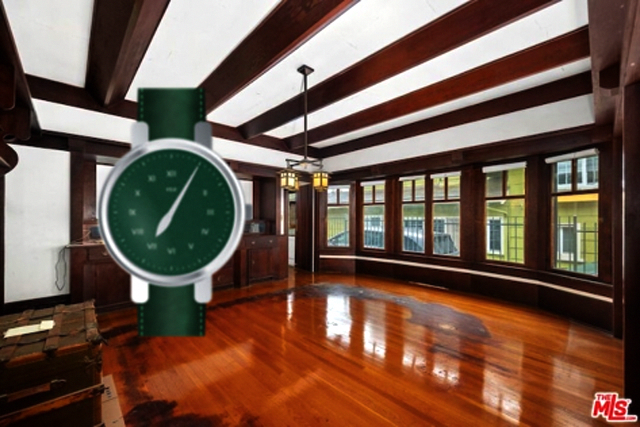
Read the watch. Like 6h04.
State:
7h05
